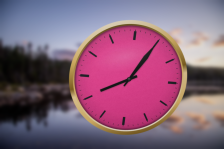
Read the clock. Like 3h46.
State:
8h05
